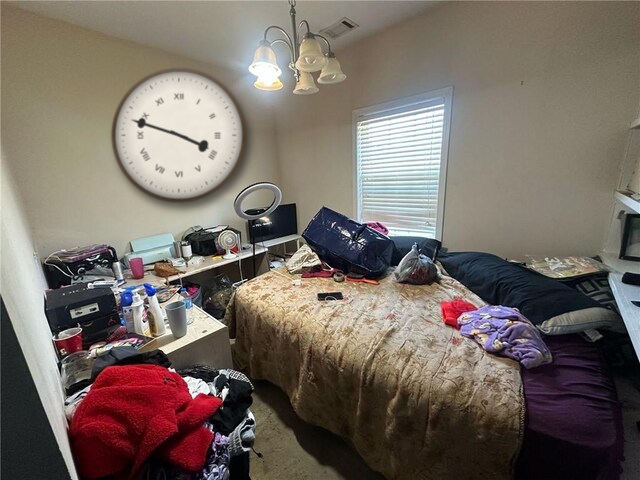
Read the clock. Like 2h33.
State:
3h48
